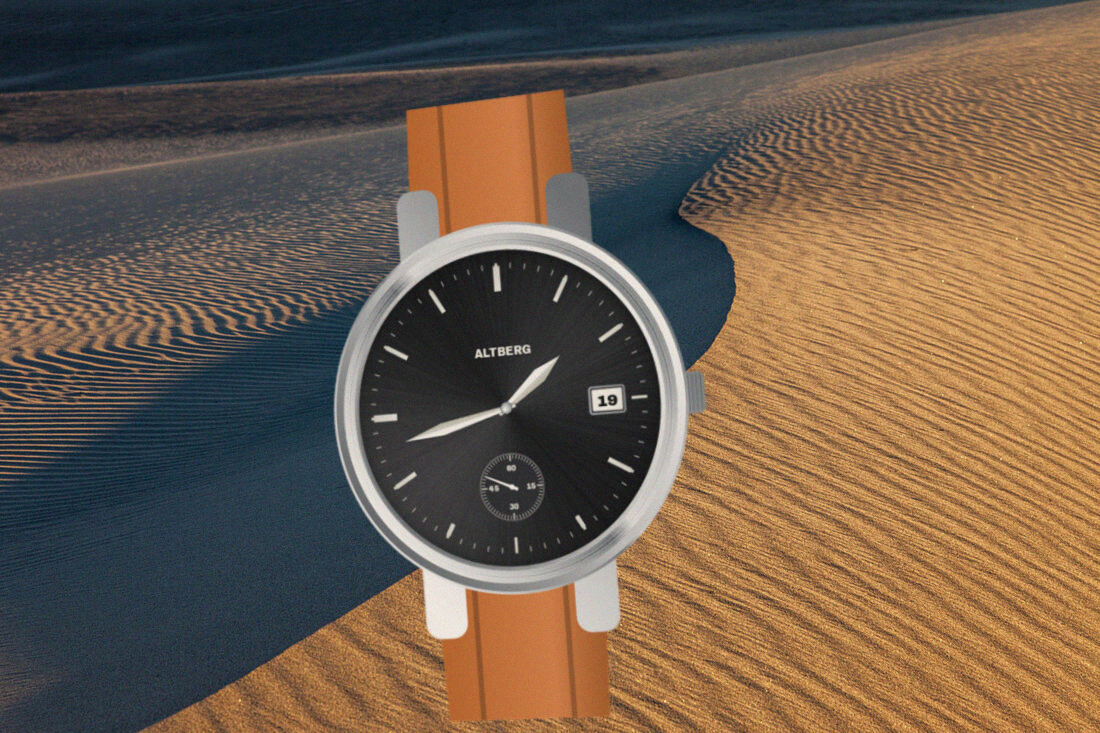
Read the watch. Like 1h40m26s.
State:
1h42m49s
